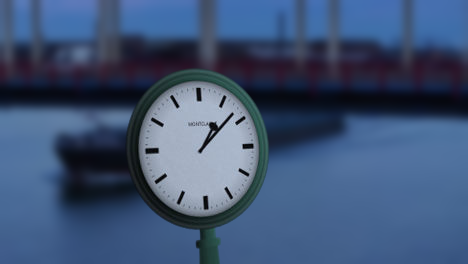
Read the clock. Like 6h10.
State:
1h08
